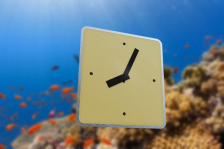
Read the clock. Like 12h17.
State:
8h04
